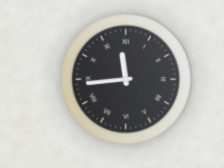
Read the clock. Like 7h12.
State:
11h44
